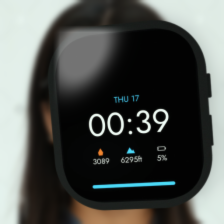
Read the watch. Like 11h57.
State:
0h39
